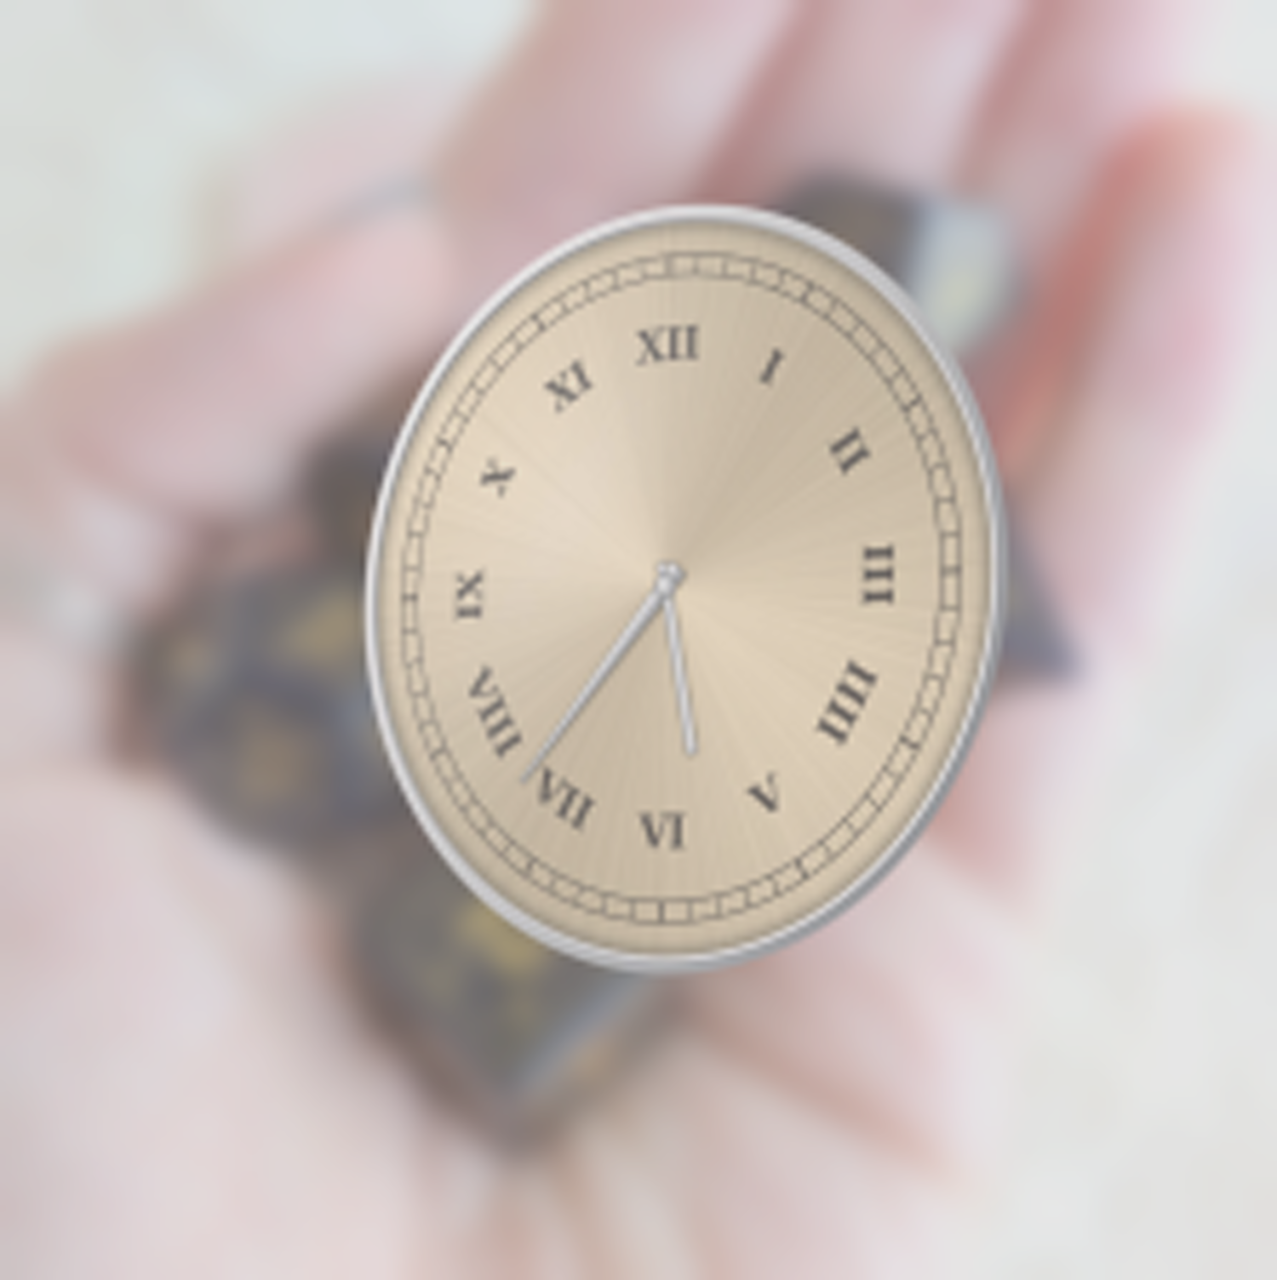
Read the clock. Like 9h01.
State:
5h37
